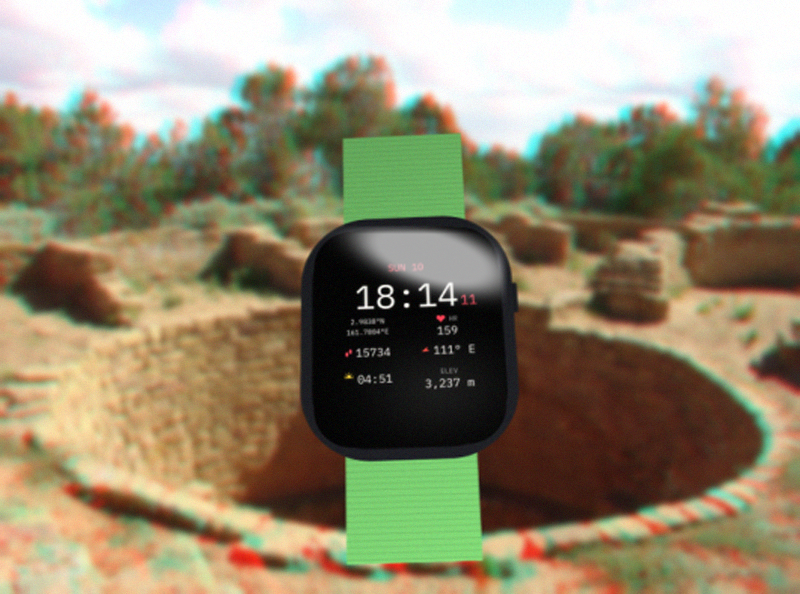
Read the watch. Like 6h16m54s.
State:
18h14m11s
